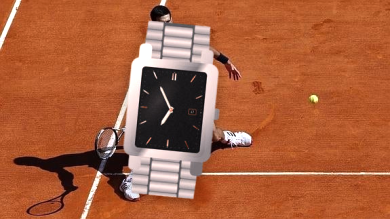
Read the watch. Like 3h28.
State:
6h55
